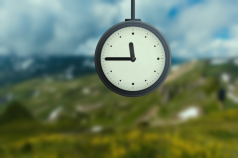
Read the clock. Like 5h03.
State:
11h45
